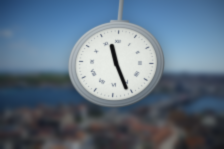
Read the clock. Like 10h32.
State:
11h26
